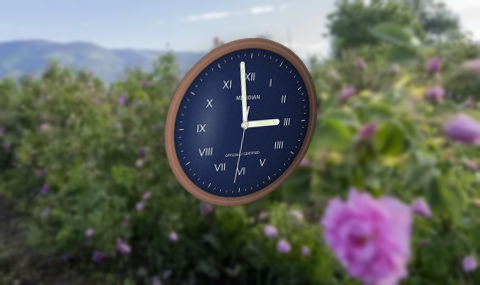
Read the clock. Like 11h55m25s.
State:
2h58m31s
